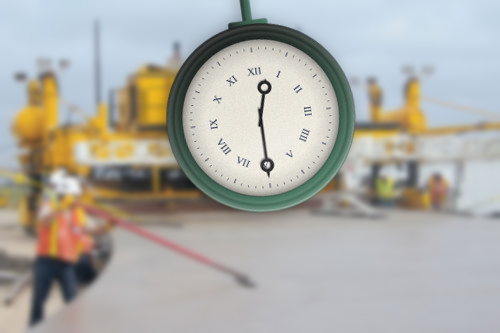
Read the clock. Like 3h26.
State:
12h30
